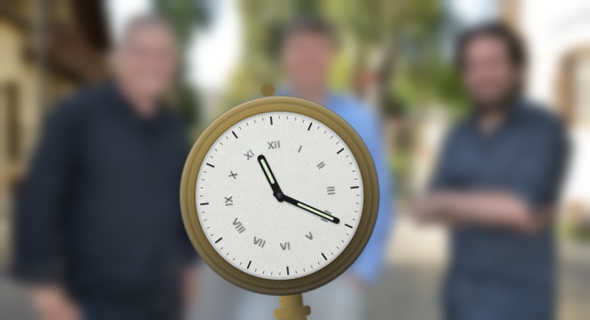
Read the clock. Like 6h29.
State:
11h20
